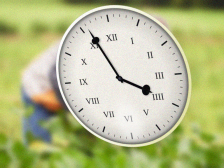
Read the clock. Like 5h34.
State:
3h56
